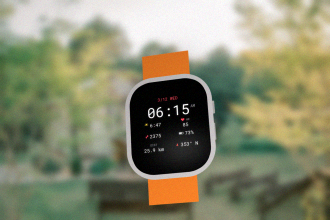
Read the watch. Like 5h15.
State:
6h15
